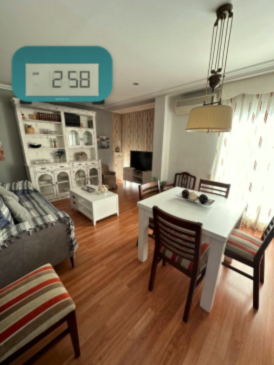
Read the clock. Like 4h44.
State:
2h58
